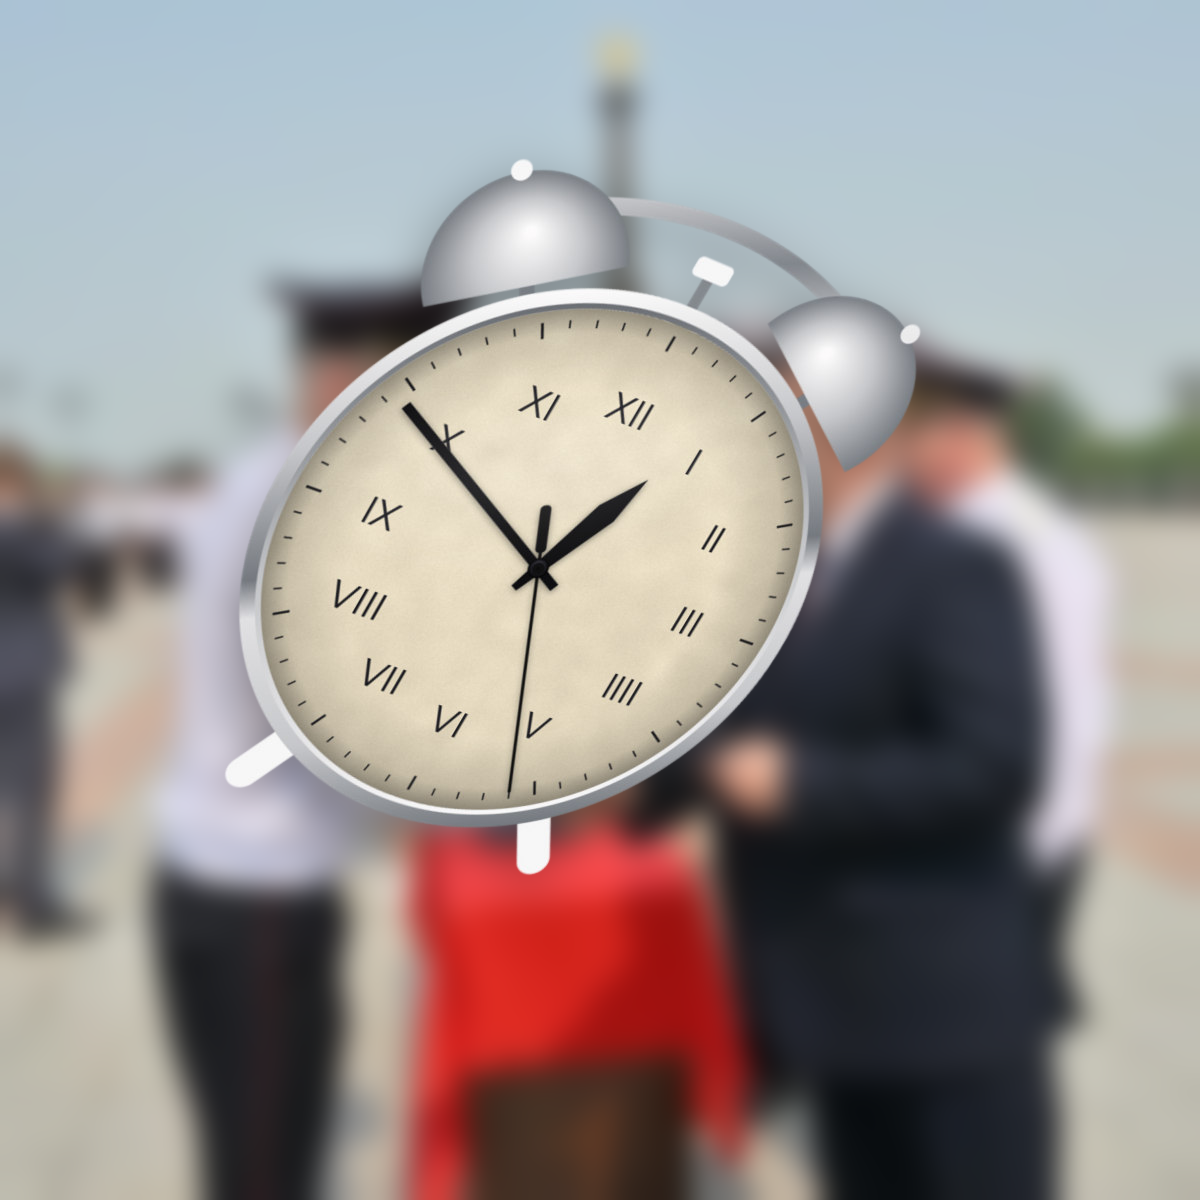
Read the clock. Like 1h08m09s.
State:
12h49m26s
